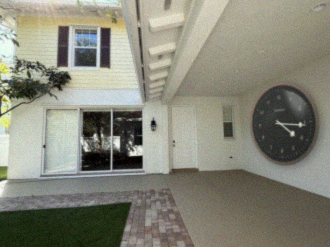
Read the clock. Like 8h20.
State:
4h16
